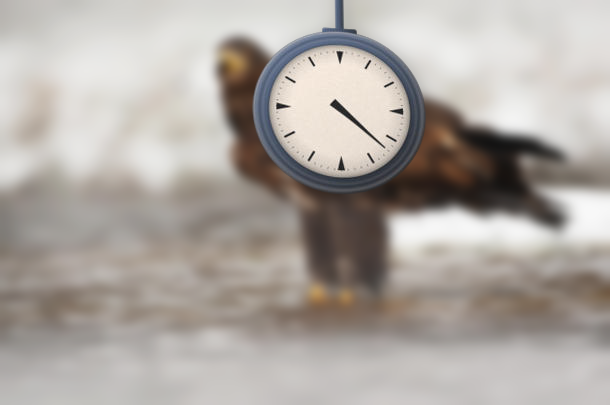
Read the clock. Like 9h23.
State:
4h22
